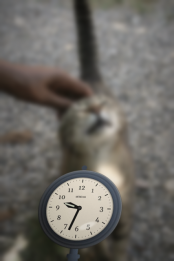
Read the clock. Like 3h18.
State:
9h33
